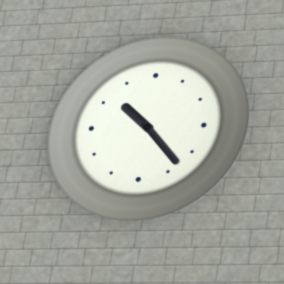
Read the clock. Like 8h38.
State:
10h23
